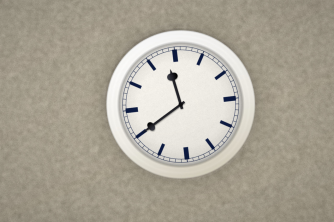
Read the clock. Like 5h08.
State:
11h40
